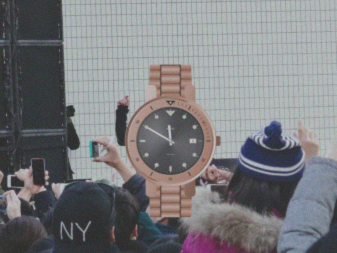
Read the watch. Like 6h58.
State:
11h50
